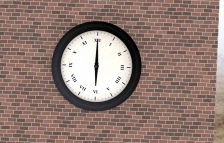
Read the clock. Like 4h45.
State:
6h00
